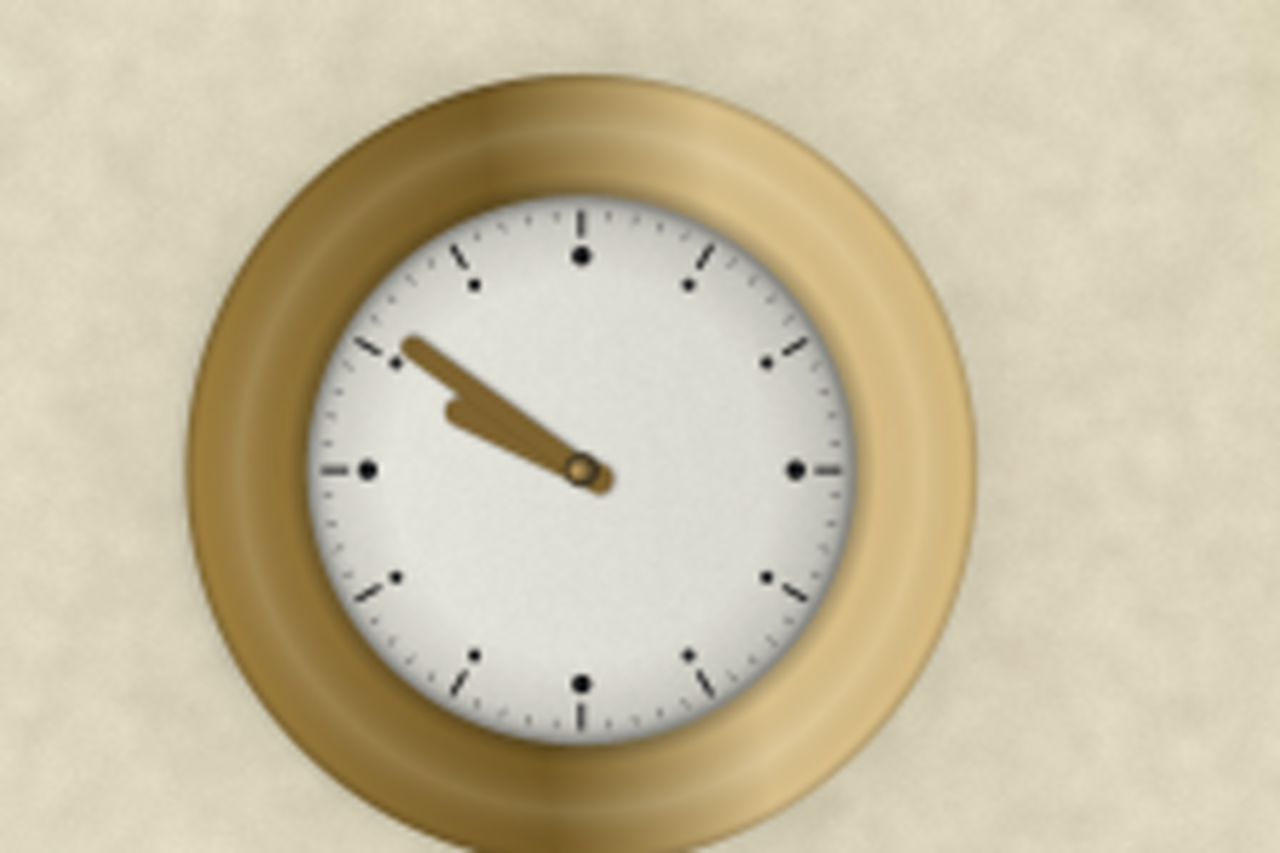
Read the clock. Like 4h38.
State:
9h51
